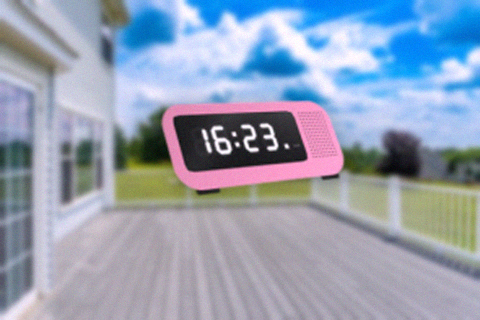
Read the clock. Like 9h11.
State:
16h23
